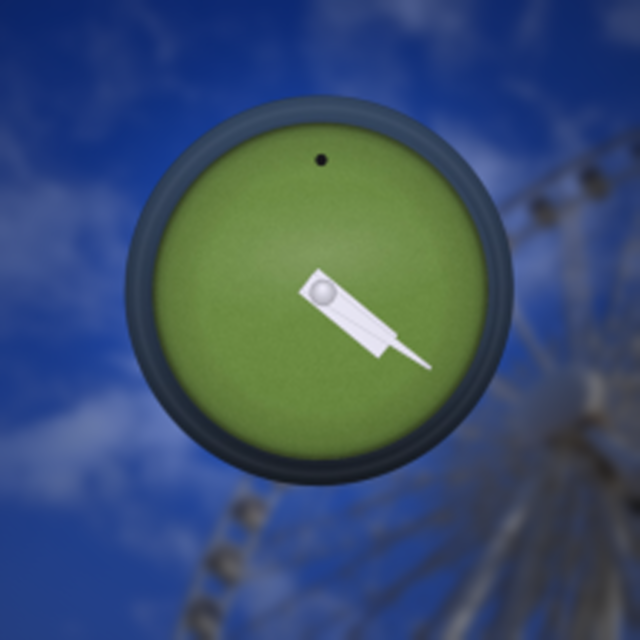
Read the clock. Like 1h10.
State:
4h21
